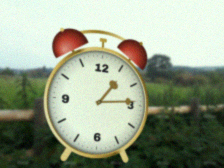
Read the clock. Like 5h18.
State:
1h14
